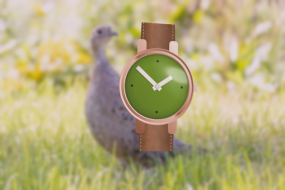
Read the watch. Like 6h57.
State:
1h52
